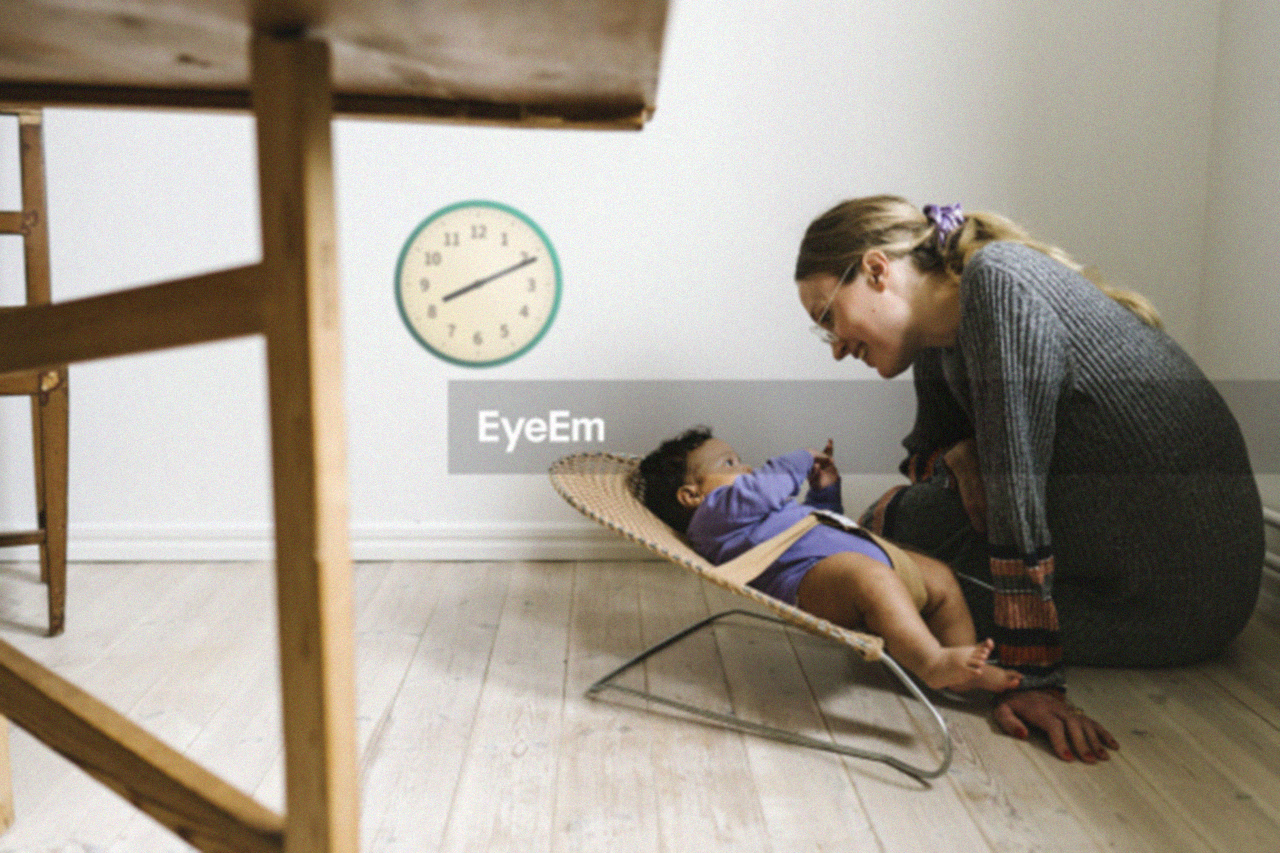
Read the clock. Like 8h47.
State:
8h11
